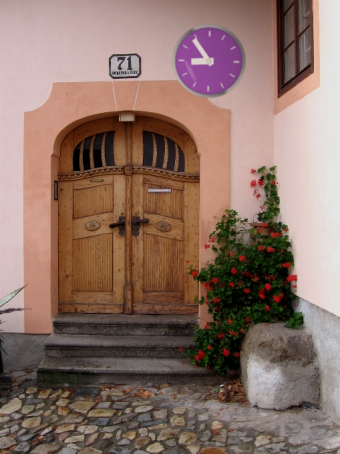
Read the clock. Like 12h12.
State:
8h54
